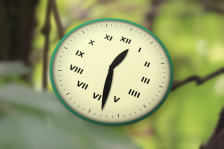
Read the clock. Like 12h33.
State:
12h28
